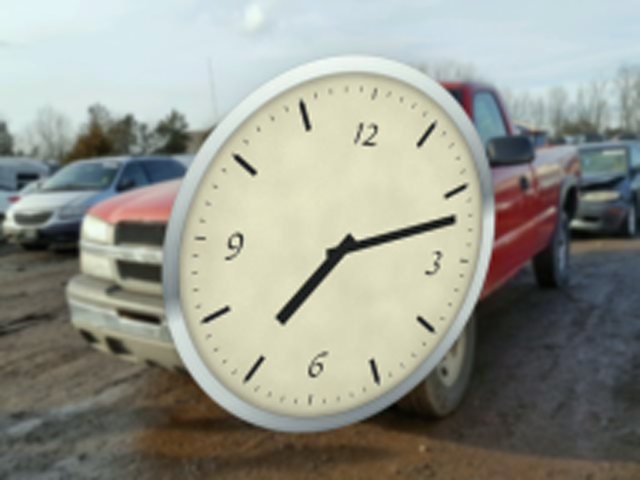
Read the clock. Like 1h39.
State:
7h12
